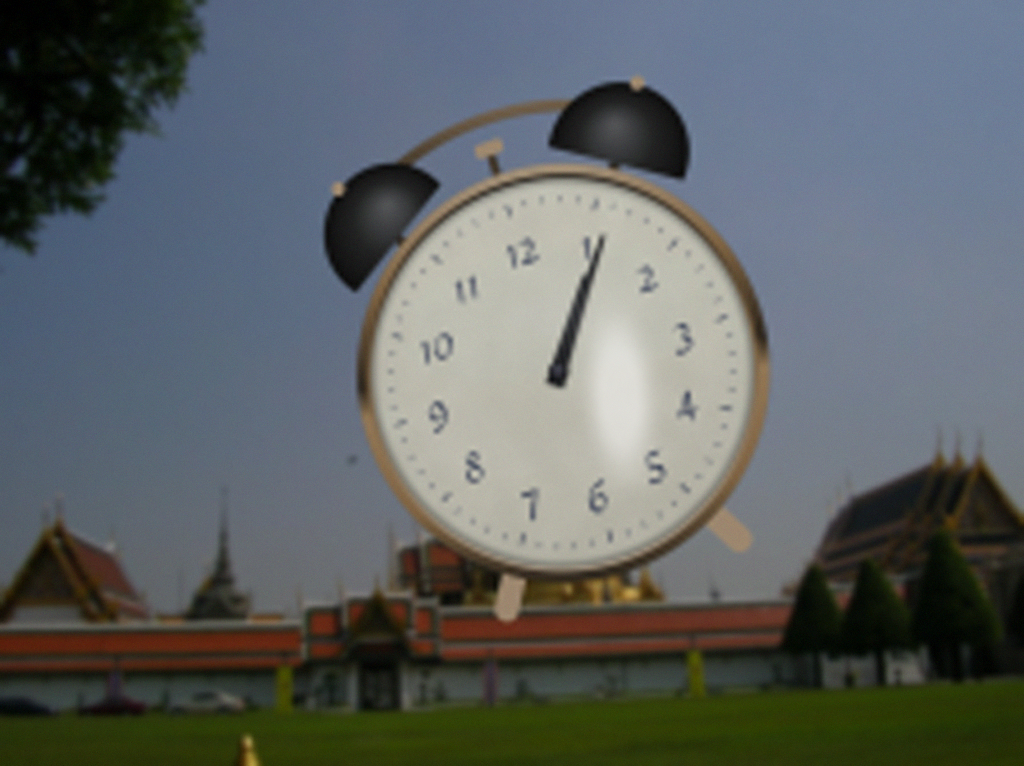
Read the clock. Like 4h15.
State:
1h06
